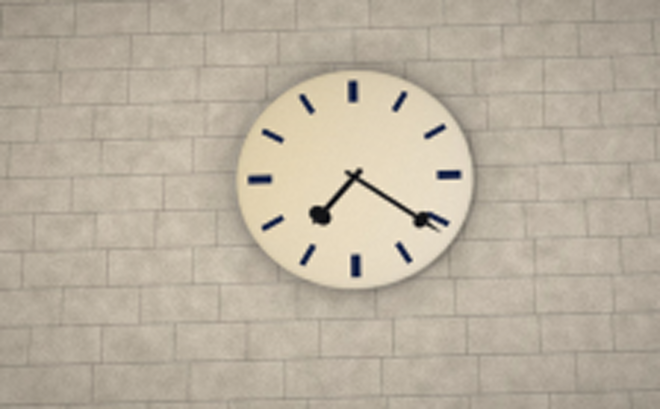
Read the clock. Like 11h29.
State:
7h21
